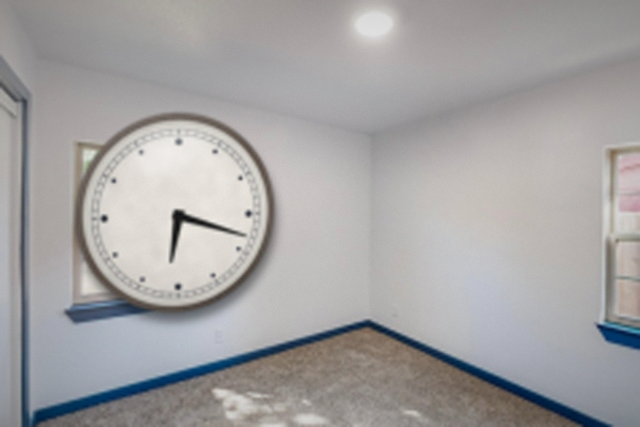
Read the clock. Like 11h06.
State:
6h18
